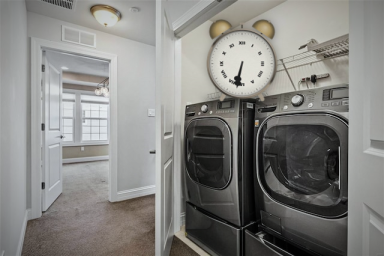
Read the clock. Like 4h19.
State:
6h32
